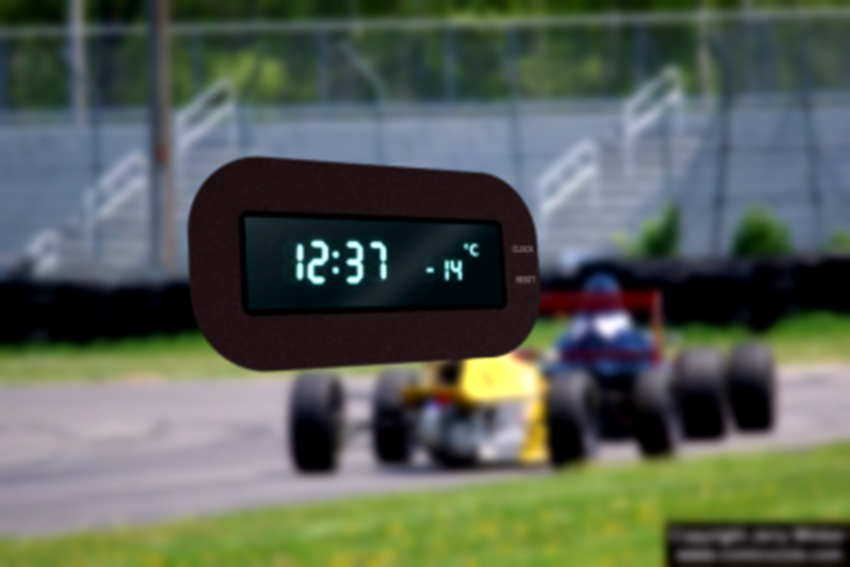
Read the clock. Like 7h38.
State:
12h37
